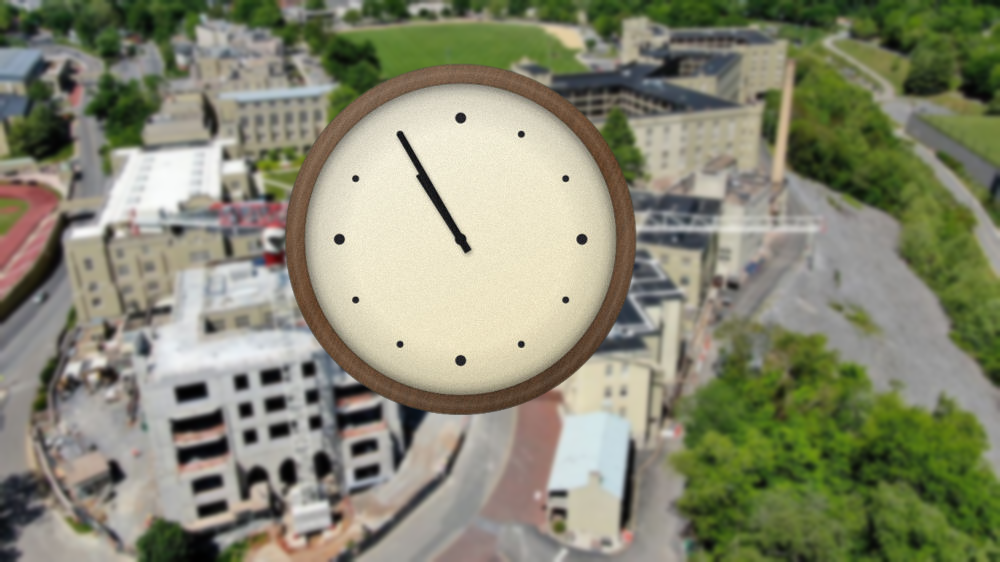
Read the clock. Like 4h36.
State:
10h55
